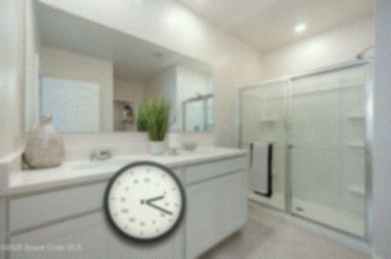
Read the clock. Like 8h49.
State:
2h18
